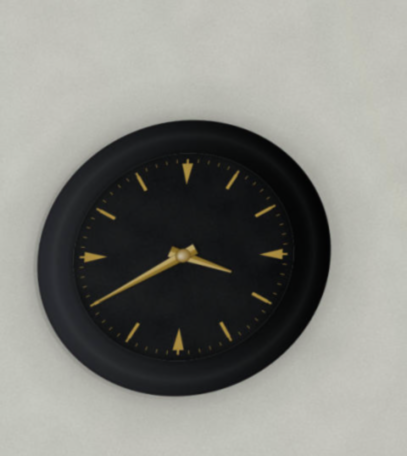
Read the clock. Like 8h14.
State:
3h40
